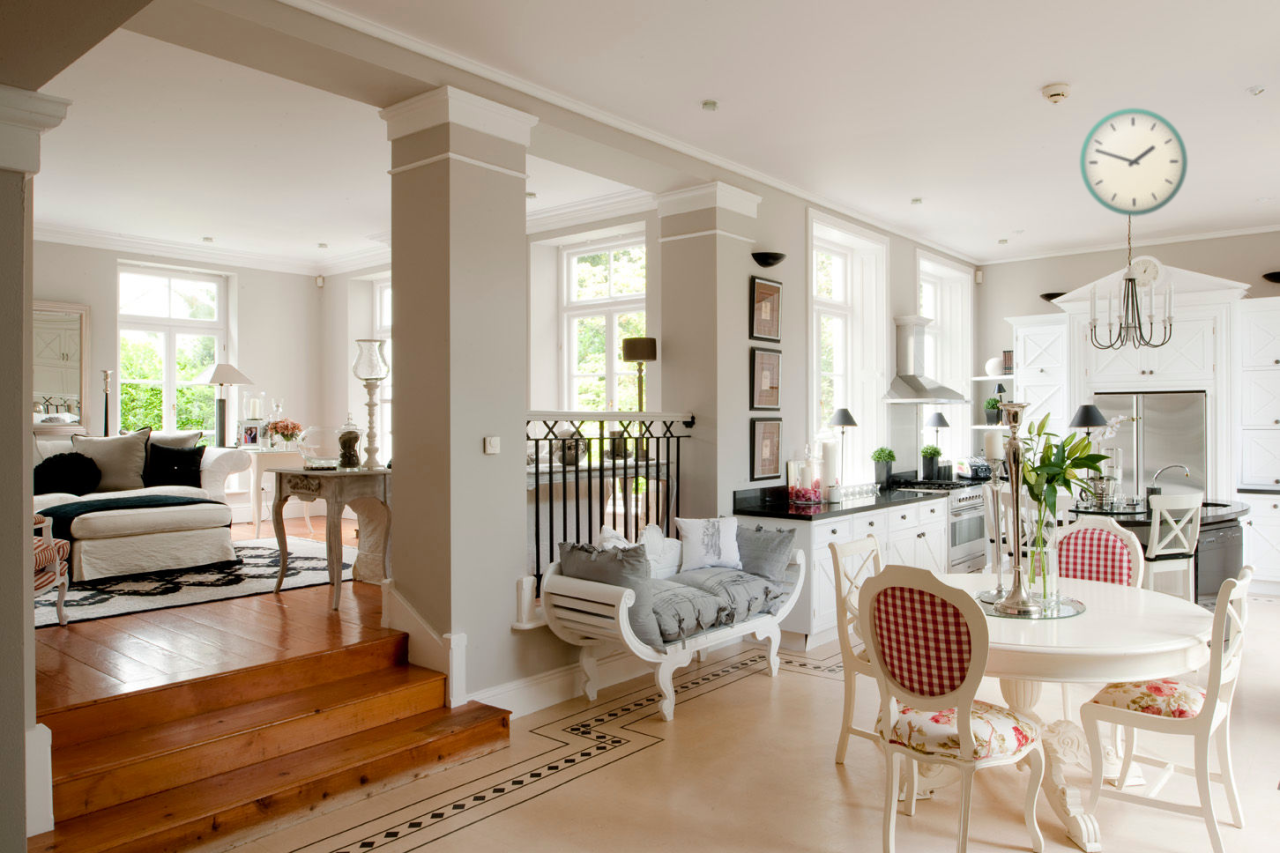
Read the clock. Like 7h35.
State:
1h48
